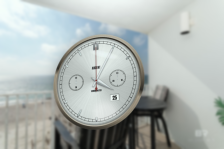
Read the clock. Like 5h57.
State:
4h05
